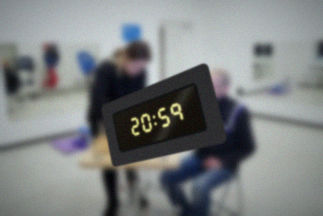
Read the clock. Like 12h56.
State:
20h59
